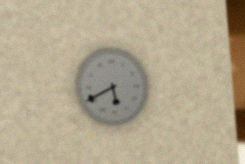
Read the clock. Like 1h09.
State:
5h41
